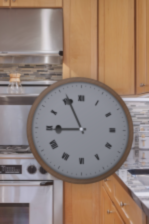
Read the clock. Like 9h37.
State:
8h56
